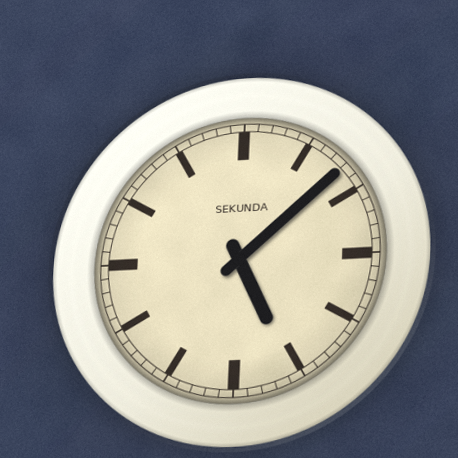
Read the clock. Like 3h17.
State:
5h08
